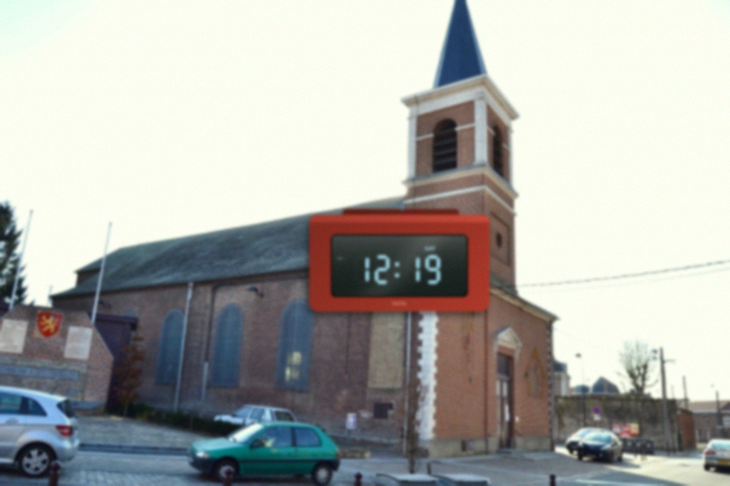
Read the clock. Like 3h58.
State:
12h19
